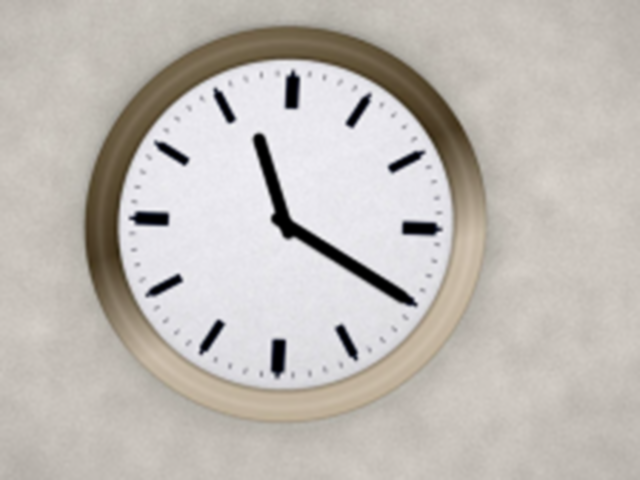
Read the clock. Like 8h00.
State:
11h20
